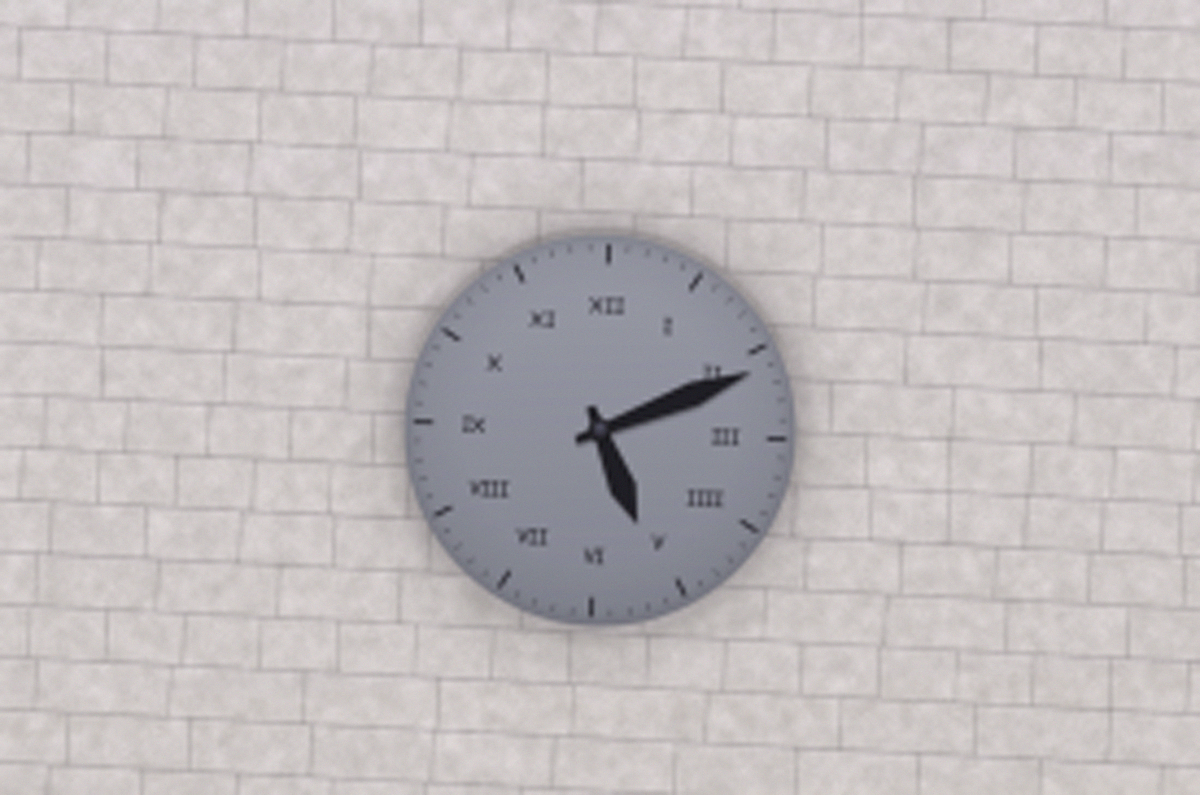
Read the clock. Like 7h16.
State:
5h11
